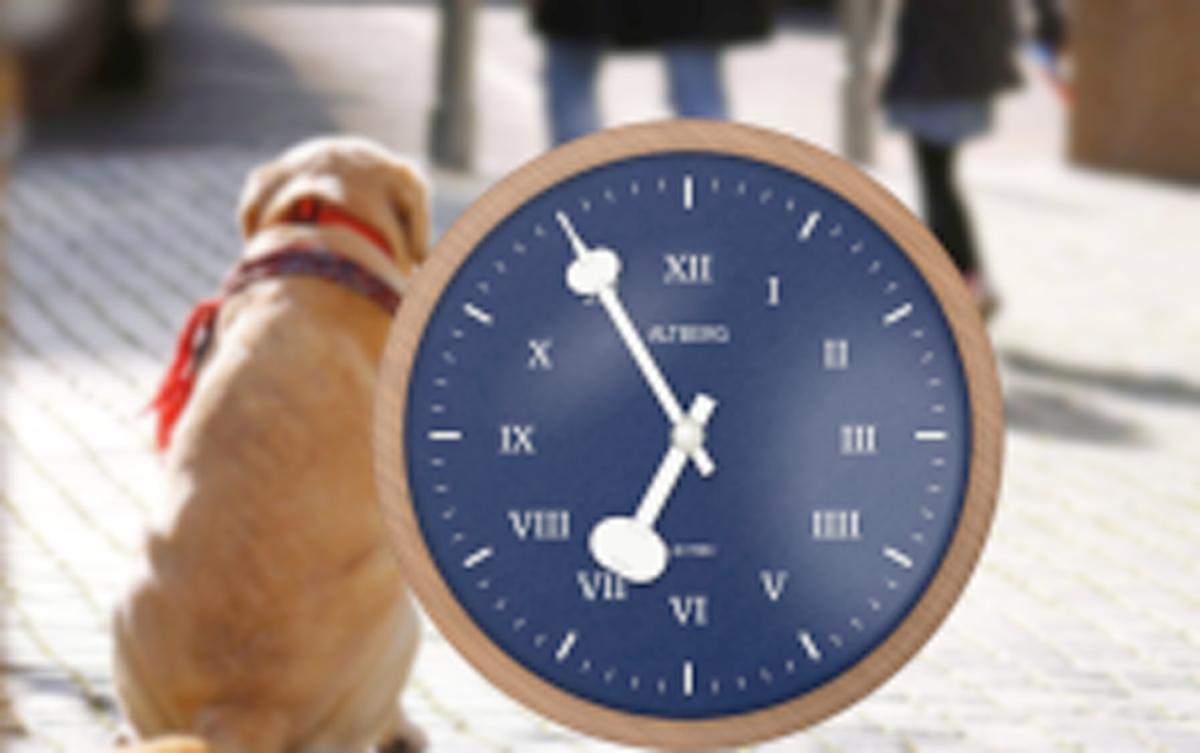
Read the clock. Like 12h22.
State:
6h55
